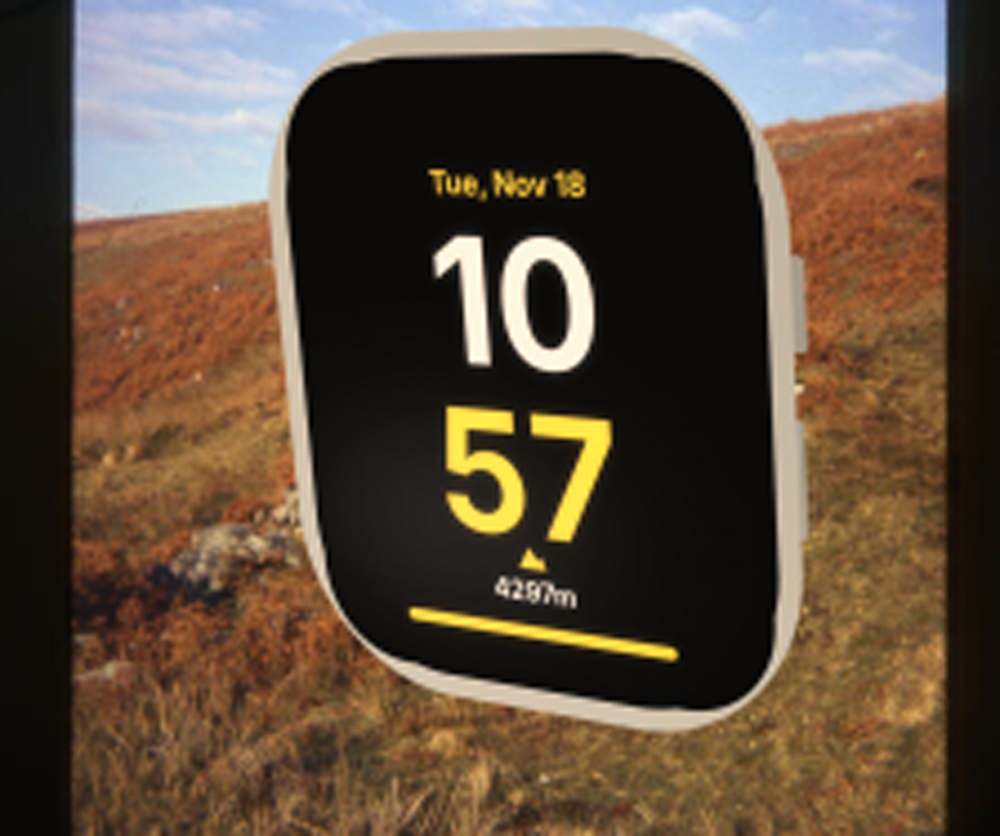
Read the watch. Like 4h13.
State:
10h57
